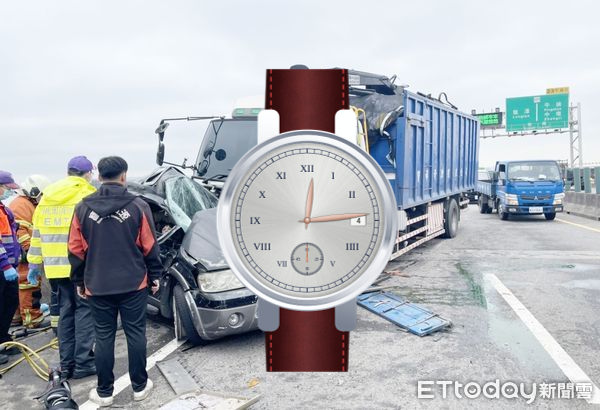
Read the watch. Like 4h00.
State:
12h14
